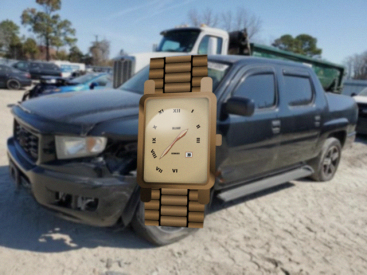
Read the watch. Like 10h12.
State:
1h37
